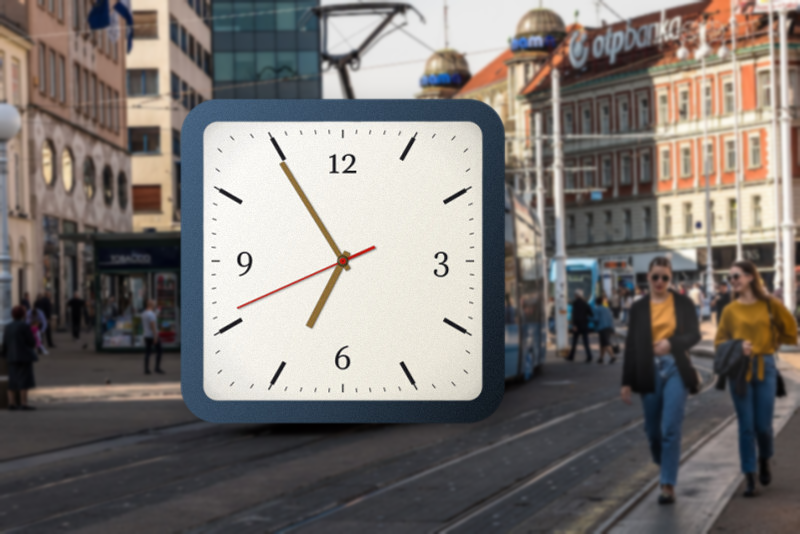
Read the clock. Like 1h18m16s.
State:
6h54m41s
